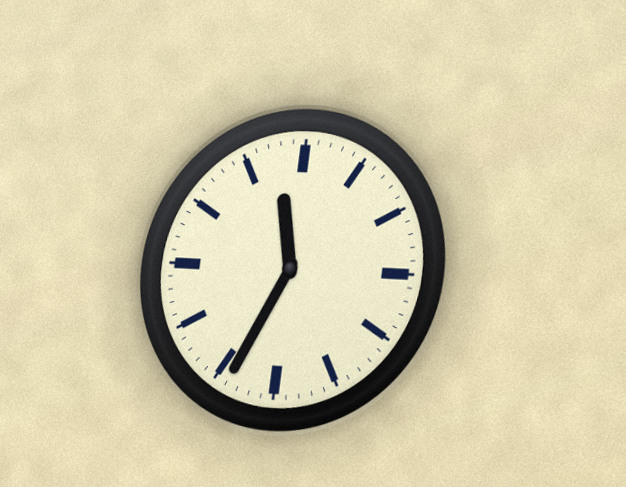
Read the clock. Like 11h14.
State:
11h34
